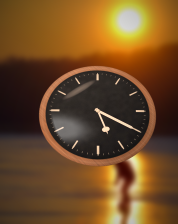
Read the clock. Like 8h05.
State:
5h20
